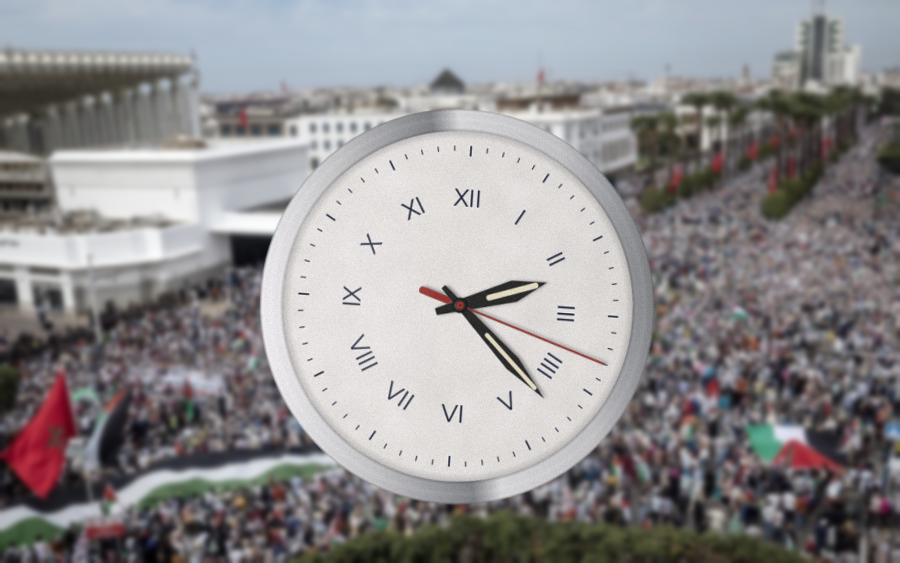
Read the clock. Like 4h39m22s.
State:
2h22m18s
